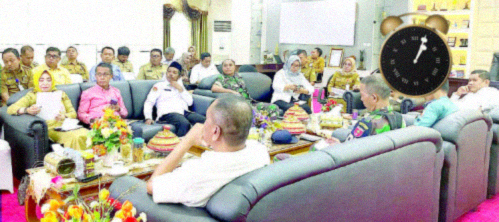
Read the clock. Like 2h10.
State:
1h04
